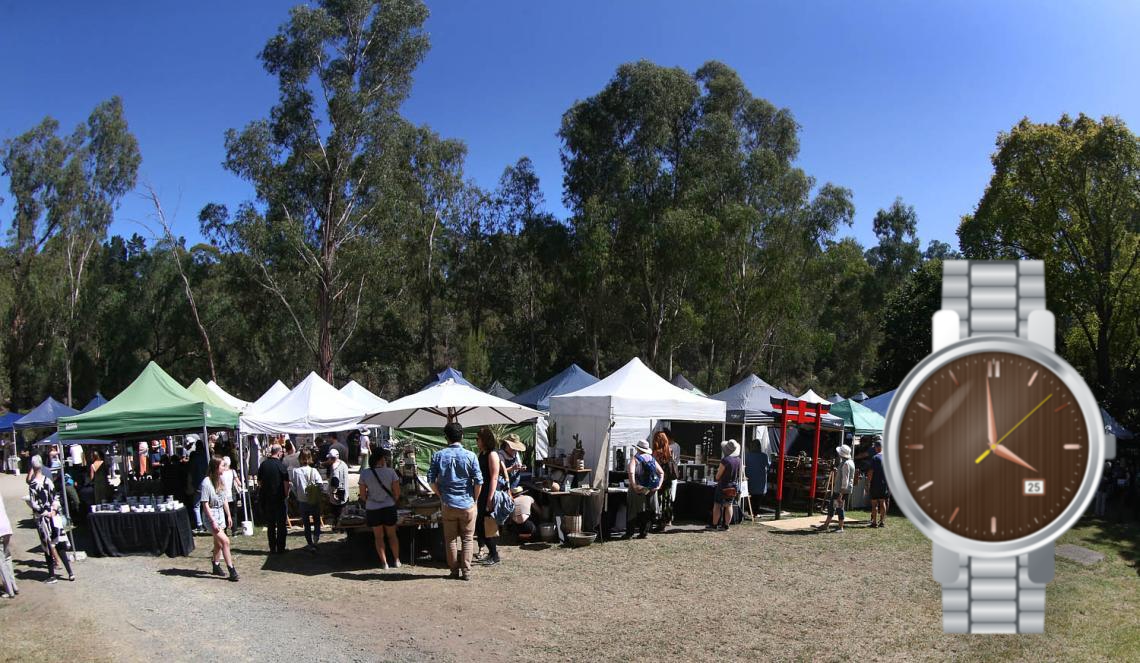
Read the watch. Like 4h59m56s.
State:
3h59m08s
